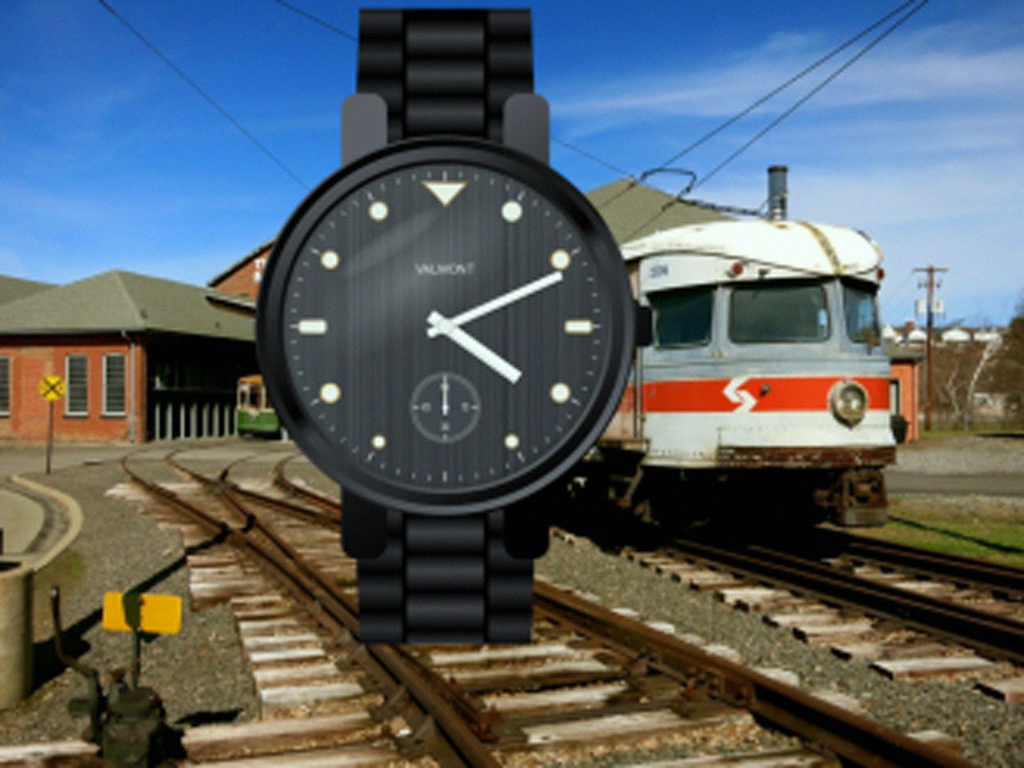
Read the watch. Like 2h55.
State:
4h11
